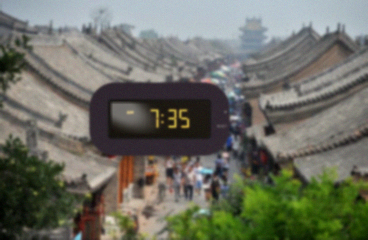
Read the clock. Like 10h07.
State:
7h35
